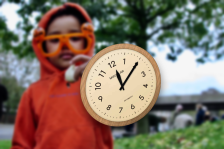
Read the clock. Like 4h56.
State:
12h10
